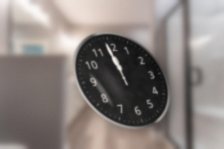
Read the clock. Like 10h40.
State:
11h59
